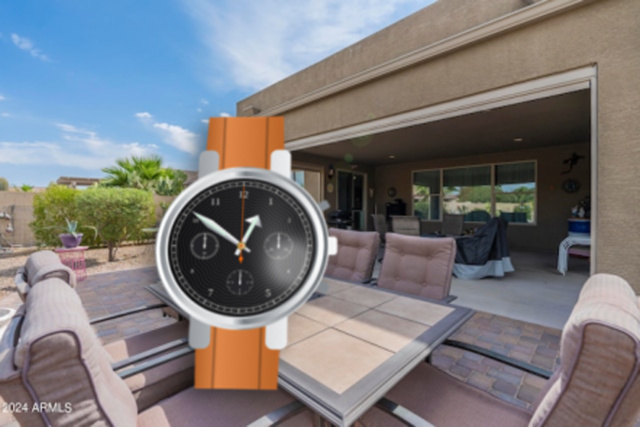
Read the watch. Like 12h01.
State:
12h51
